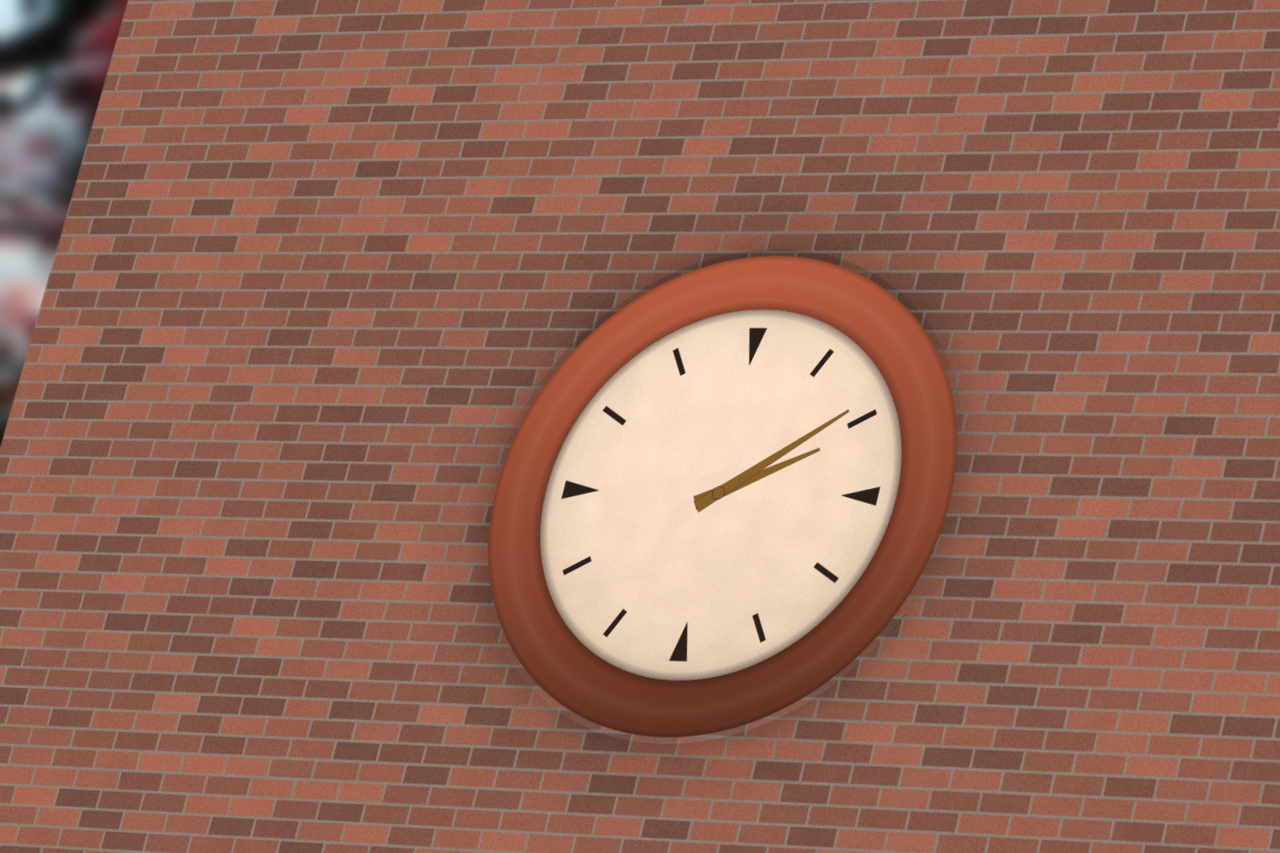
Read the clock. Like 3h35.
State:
2h09
